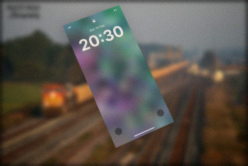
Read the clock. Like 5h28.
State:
20h30
